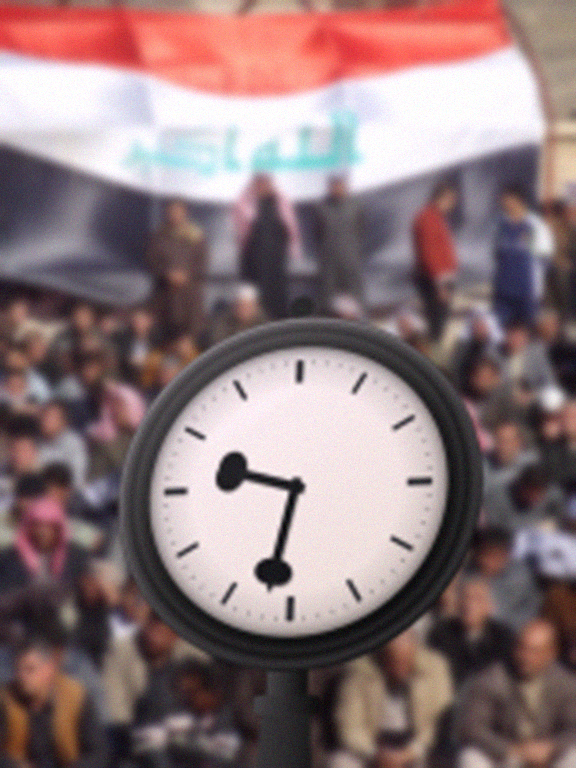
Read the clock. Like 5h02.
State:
9h32
